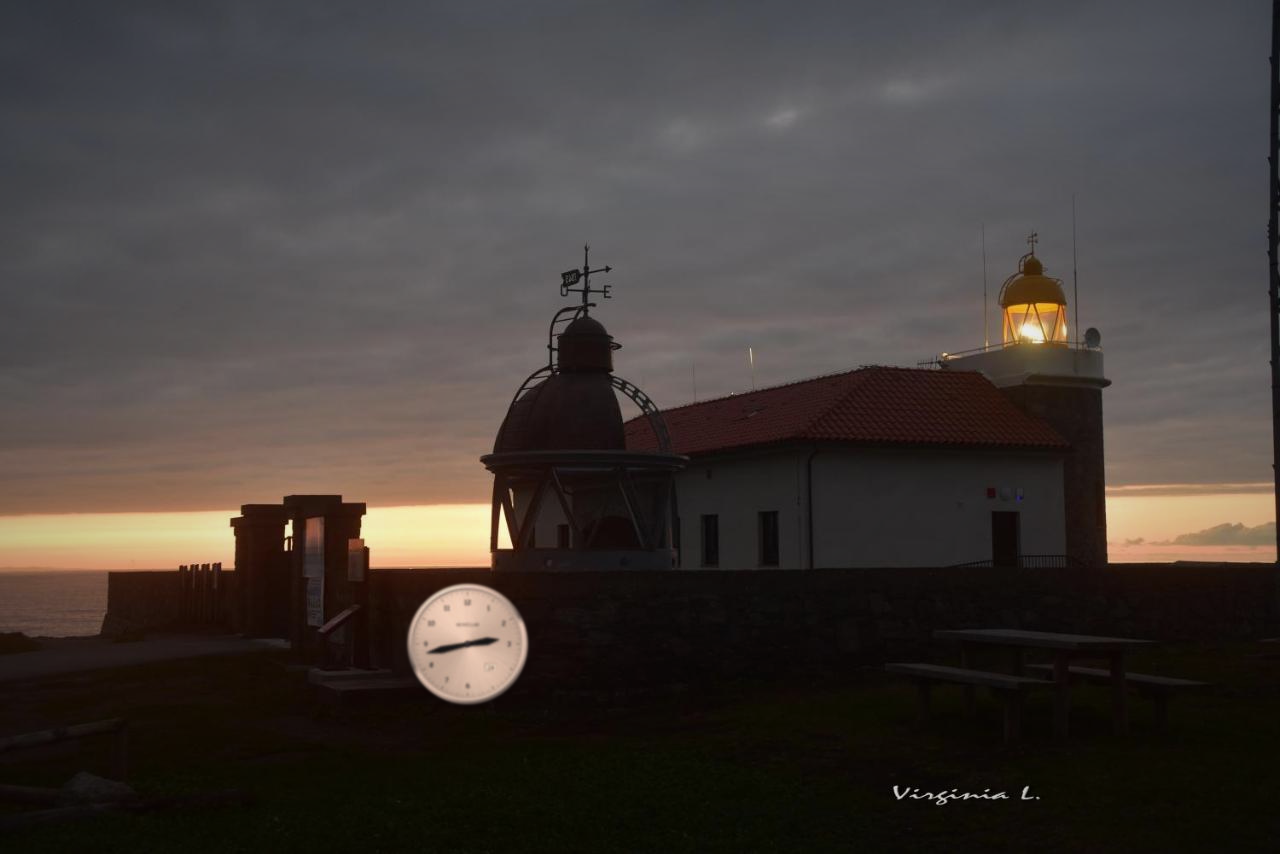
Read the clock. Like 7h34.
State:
2h43
